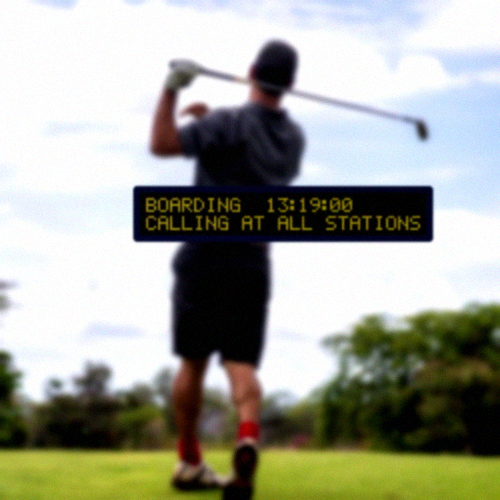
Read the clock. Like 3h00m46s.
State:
13h19m00s
